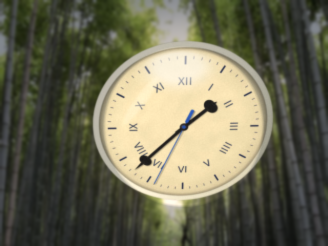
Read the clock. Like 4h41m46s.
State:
1h37m34s
